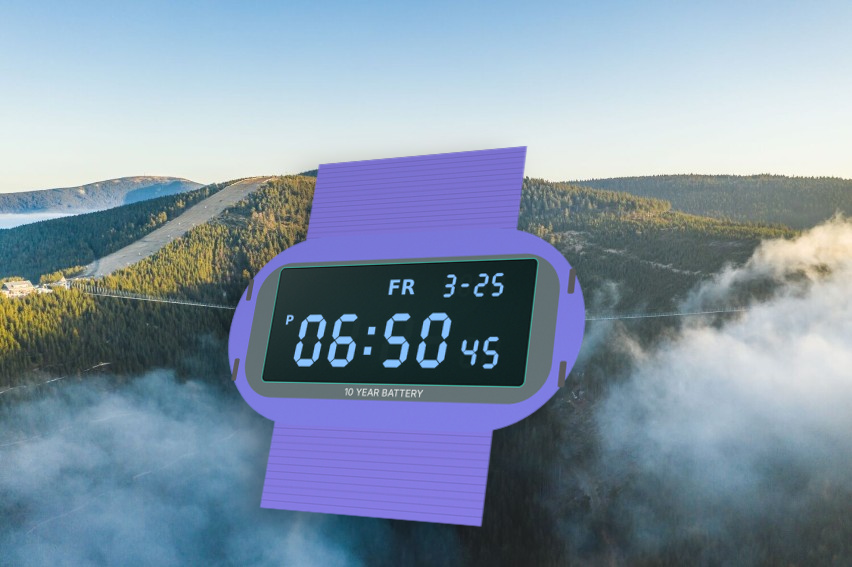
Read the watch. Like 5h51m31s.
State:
6h50m45s
